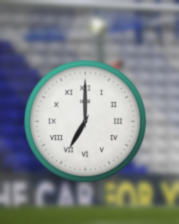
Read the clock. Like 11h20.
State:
7h00
